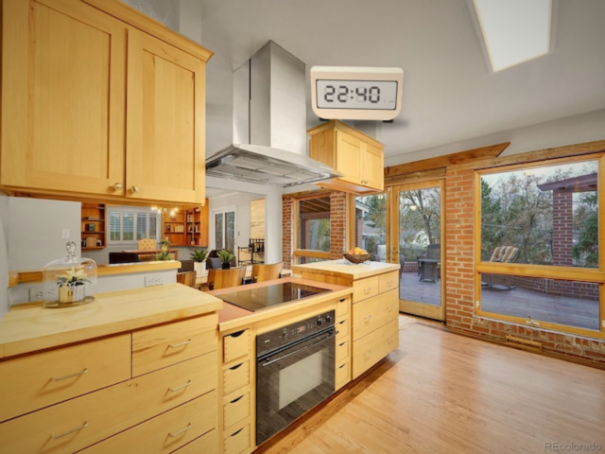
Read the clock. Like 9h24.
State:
22h40
